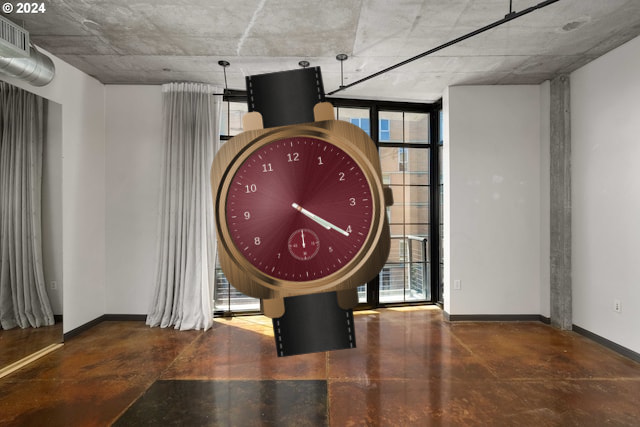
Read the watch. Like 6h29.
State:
4h21
